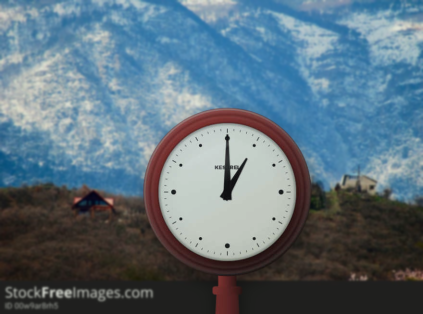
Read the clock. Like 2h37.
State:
1h00
